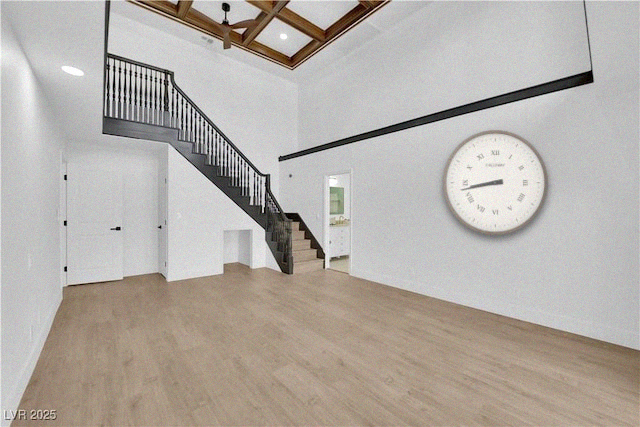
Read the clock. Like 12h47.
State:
8h43
